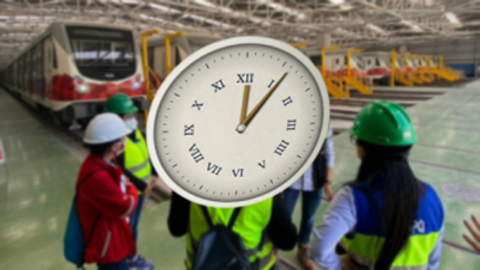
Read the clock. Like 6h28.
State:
12h06
